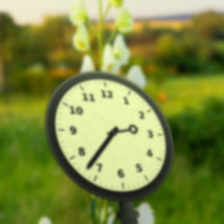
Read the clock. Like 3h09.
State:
2h37
